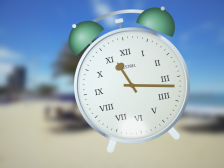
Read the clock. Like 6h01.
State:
11h17
